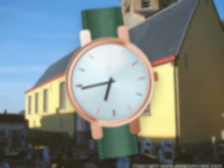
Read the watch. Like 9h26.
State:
6h44
